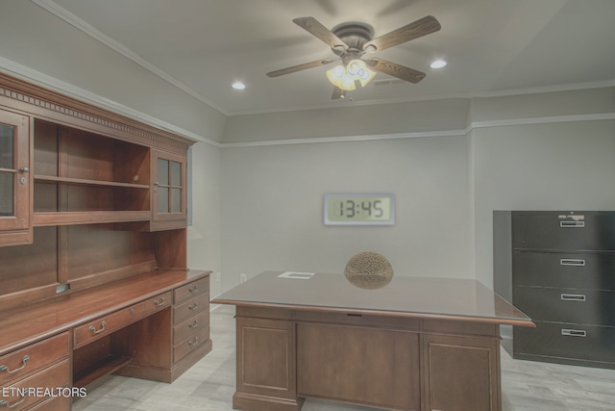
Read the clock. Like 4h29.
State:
13h45
